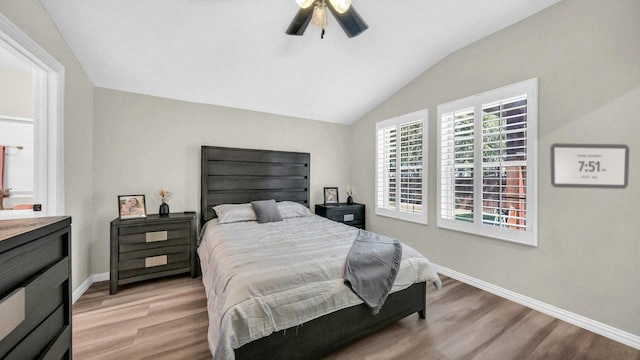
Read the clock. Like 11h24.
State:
7h51
